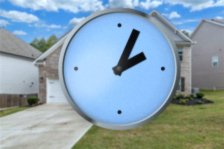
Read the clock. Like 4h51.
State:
2h04
